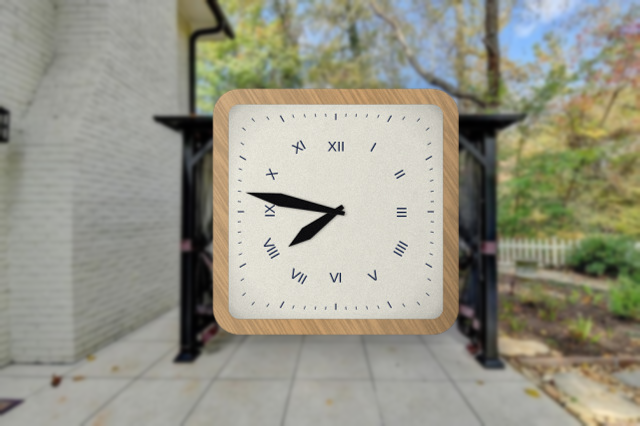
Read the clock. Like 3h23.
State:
7h47
